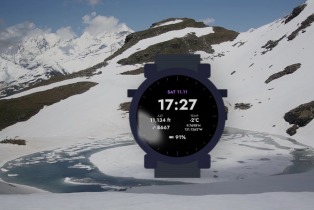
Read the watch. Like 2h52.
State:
17h27
